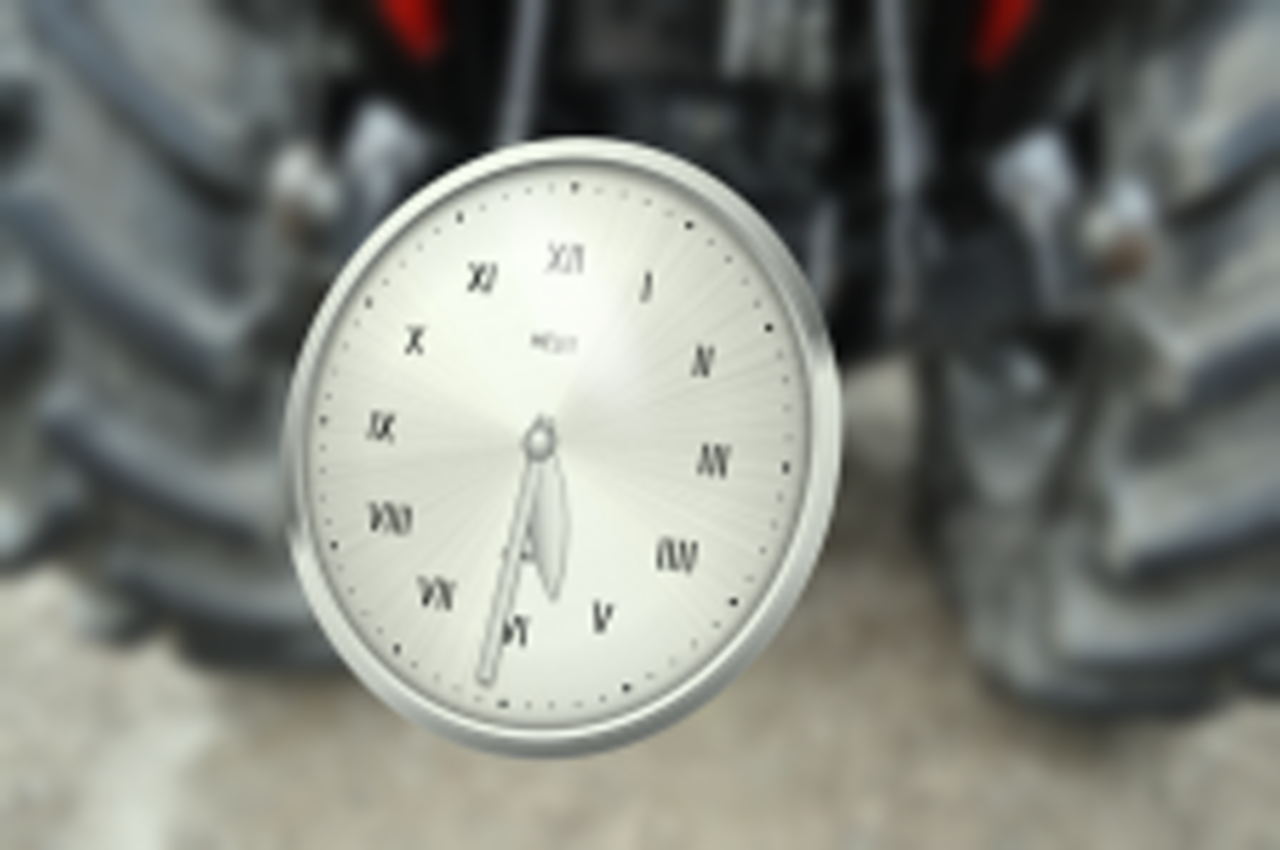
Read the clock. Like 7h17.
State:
5h31
